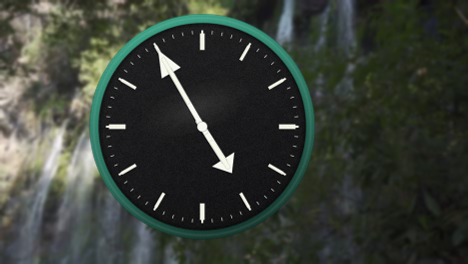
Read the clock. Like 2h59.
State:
4h55
